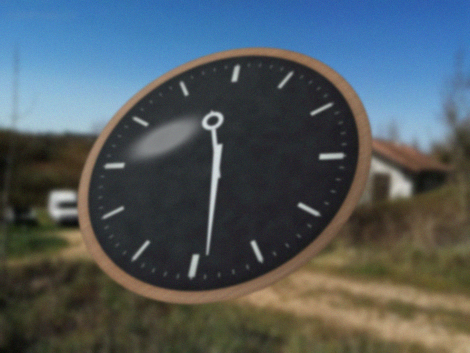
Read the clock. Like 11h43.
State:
11h29
